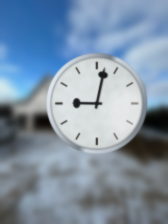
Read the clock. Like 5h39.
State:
9h02
